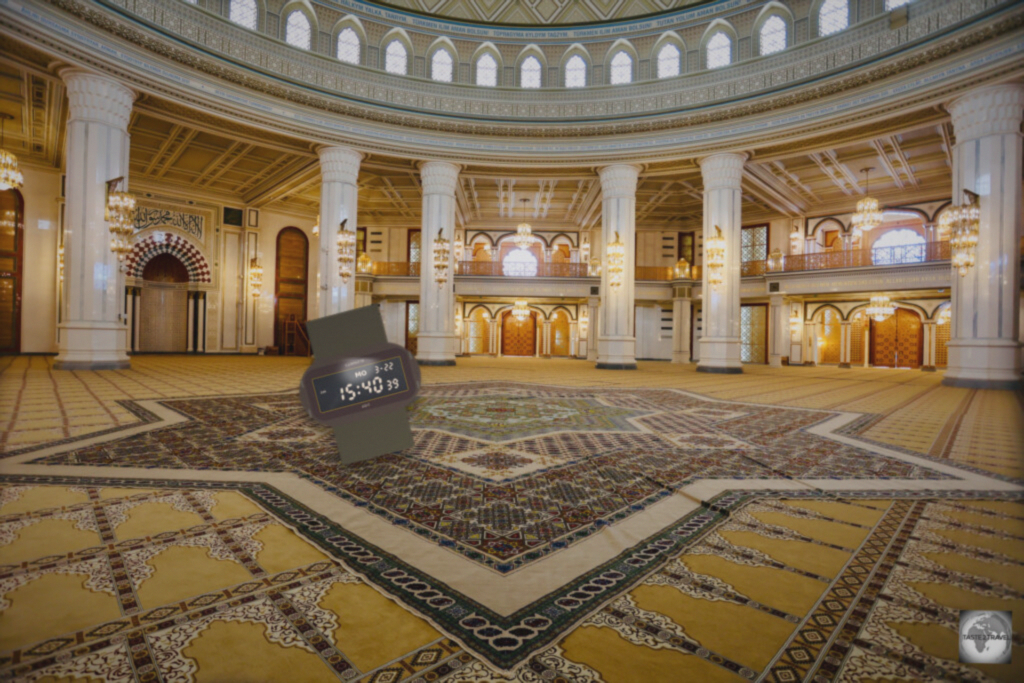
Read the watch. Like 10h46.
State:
15h40
